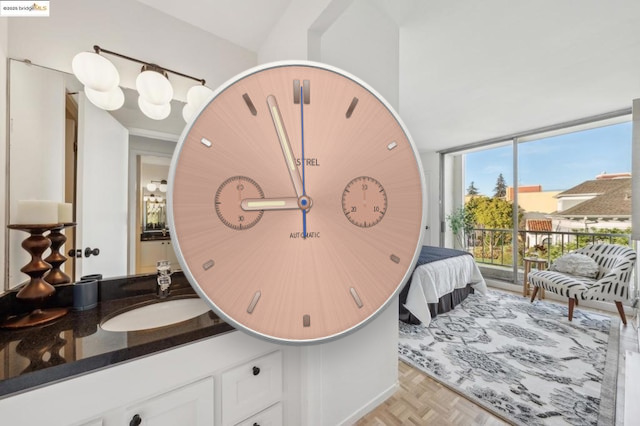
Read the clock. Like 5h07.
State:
8h57
